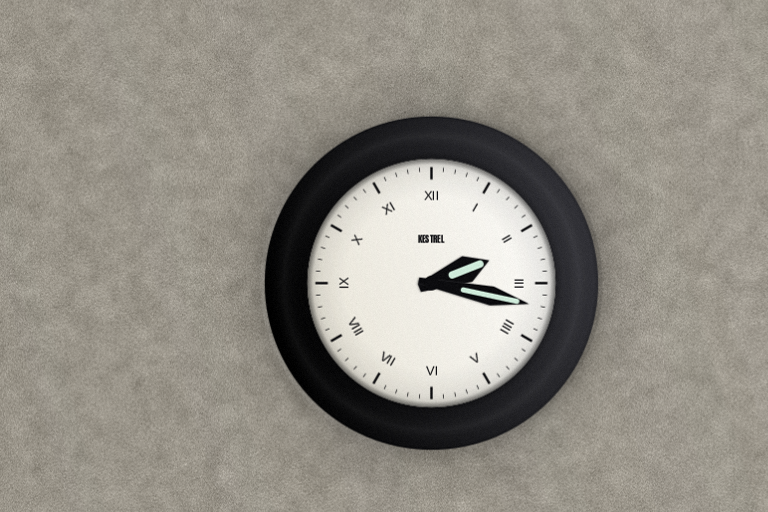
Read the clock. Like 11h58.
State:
2h17
